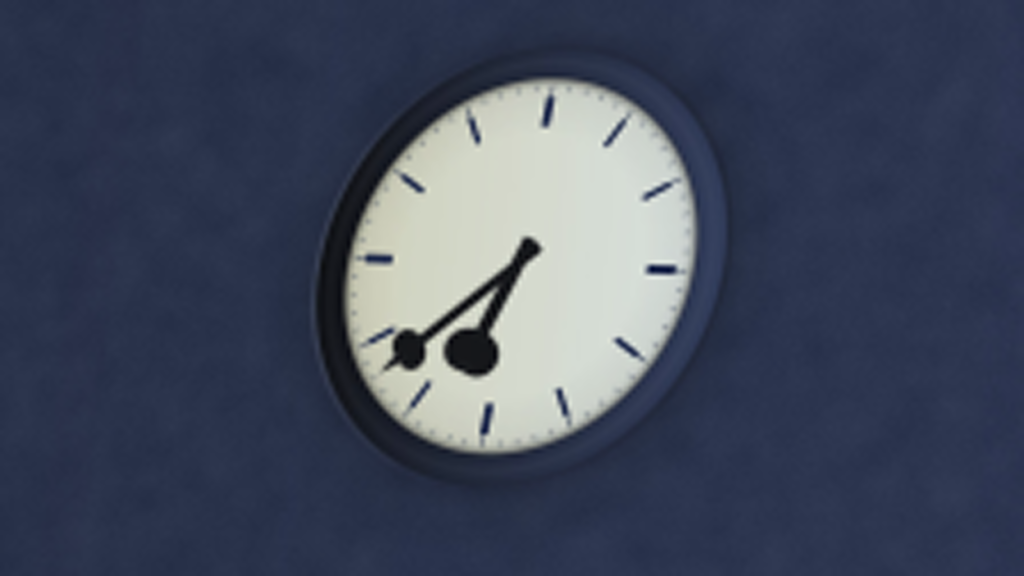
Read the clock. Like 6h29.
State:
6h38
